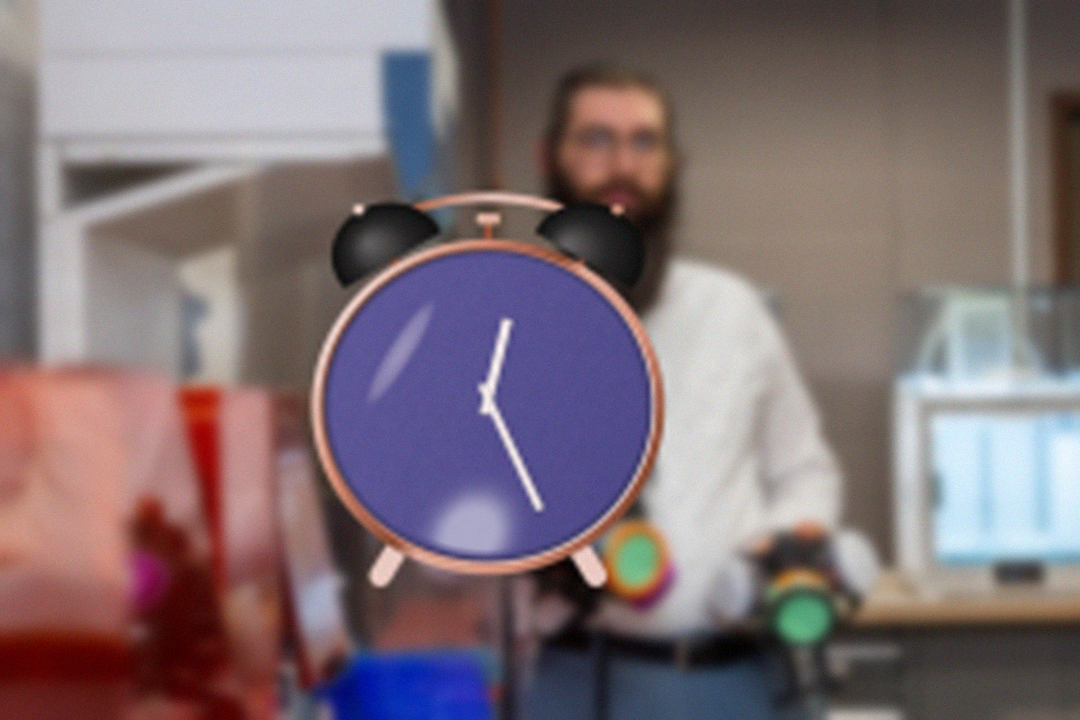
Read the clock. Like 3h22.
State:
12h26
